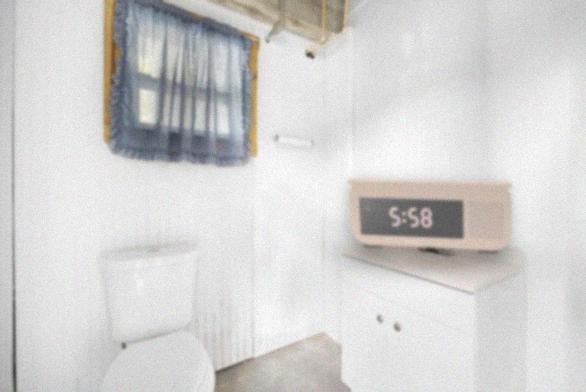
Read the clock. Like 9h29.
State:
5h58
